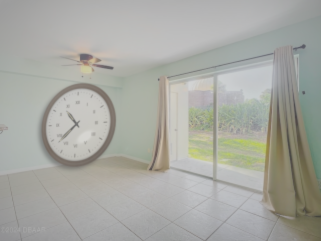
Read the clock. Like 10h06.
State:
10h38
